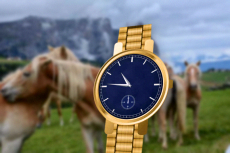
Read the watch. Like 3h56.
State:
10h46
